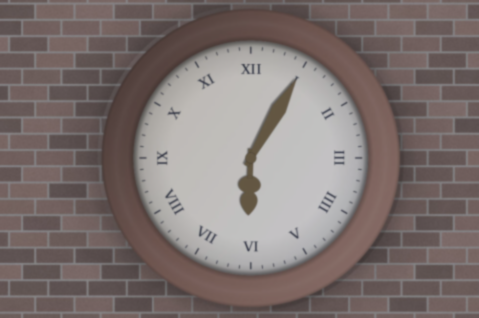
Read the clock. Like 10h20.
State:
6h05
